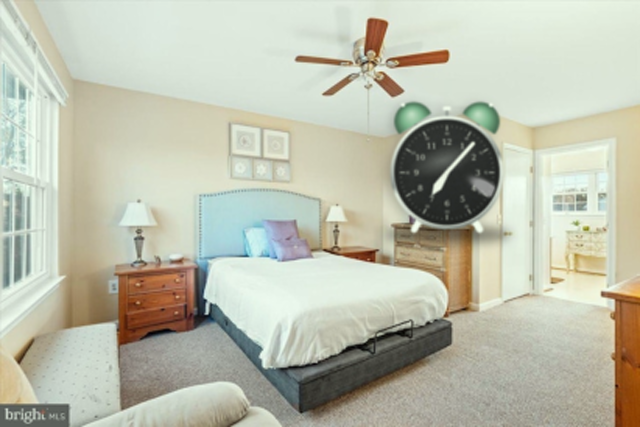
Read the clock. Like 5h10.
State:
7h07
